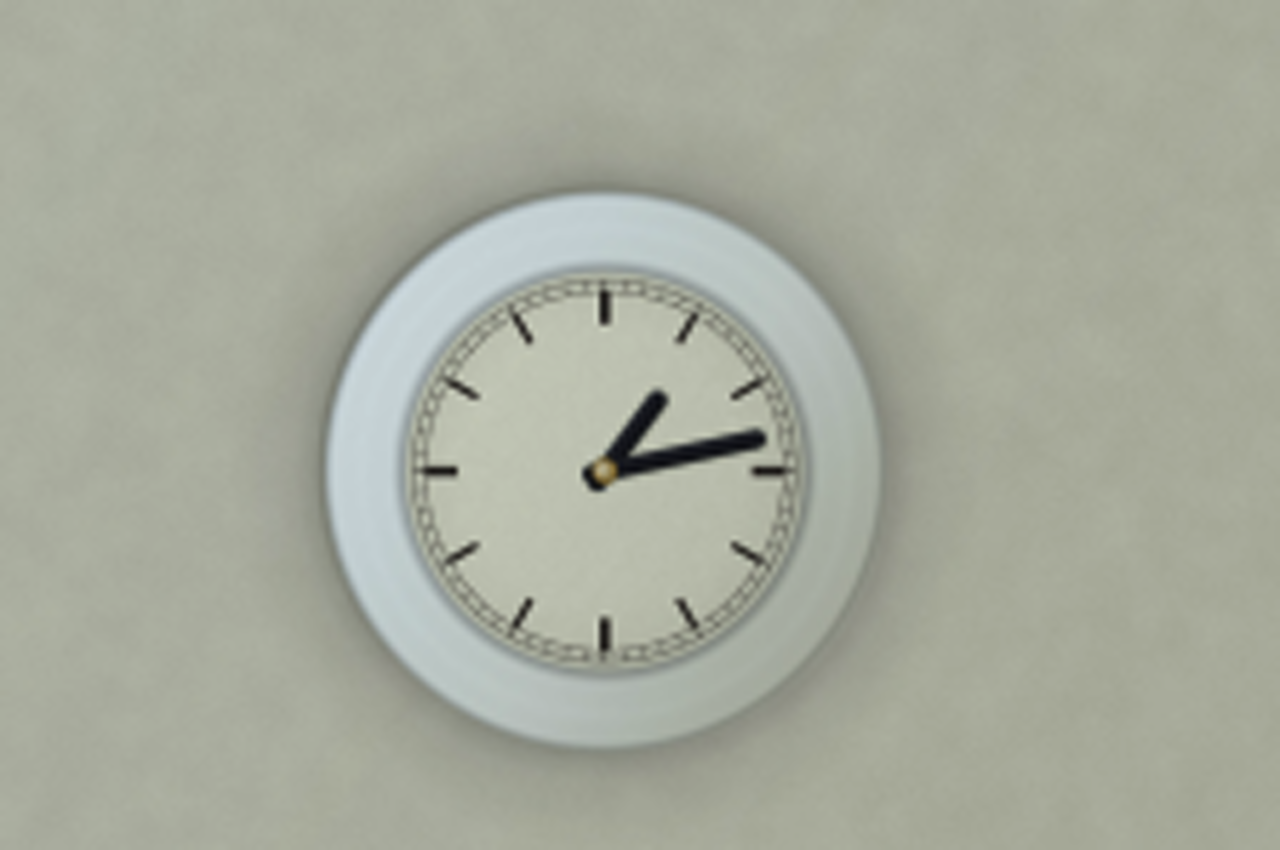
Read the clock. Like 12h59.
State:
1h13
